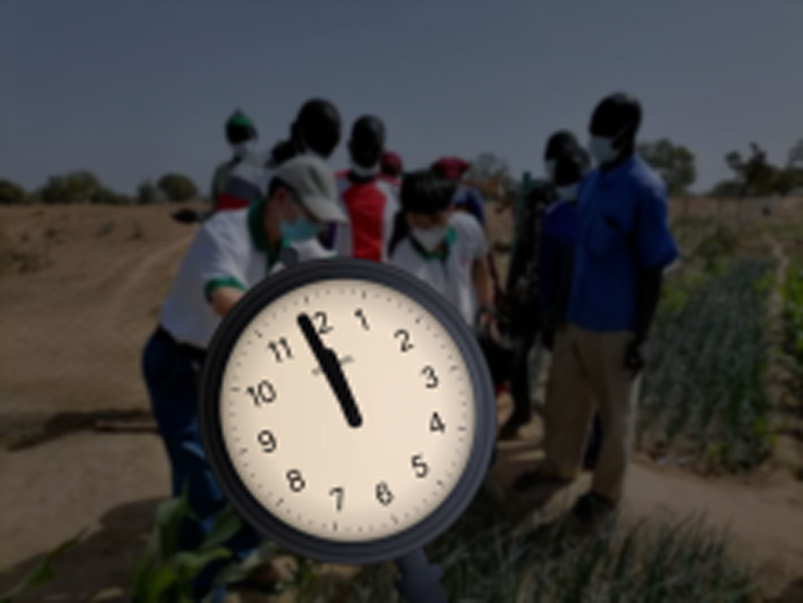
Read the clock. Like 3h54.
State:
11h59
